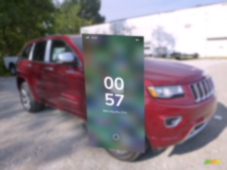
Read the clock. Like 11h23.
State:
0h57
